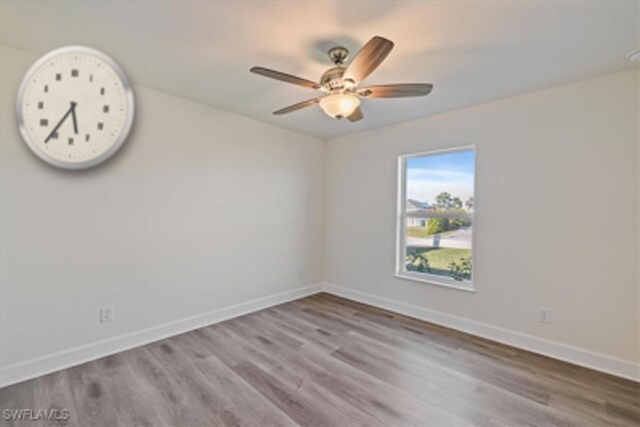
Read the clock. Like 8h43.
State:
5h36
